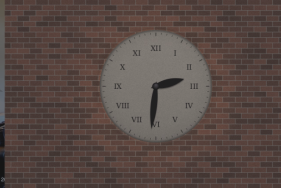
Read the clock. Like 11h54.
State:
2h31
